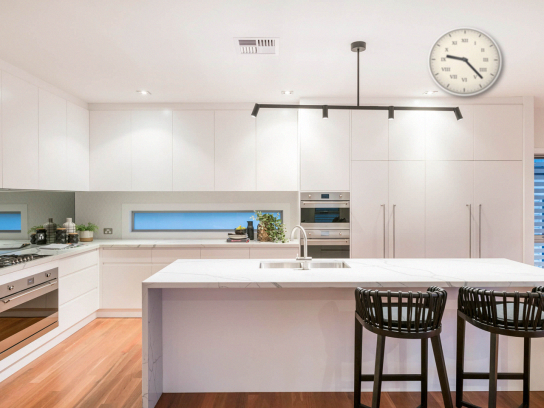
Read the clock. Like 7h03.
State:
9h23
